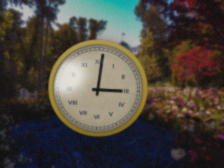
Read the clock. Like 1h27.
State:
3h01
